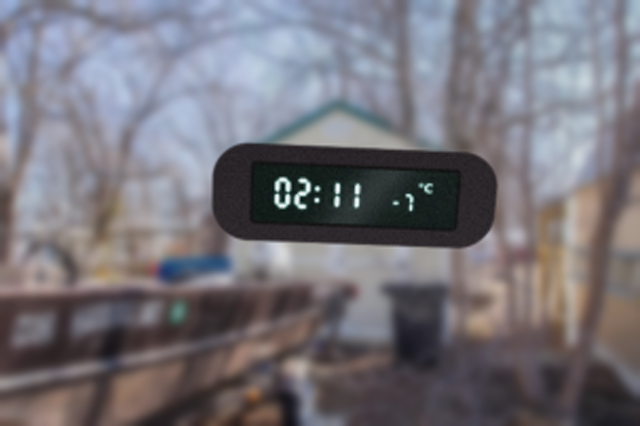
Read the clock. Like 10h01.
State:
2h11
